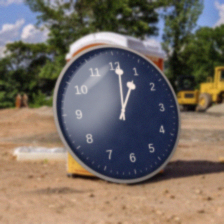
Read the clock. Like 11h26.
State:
1h01
